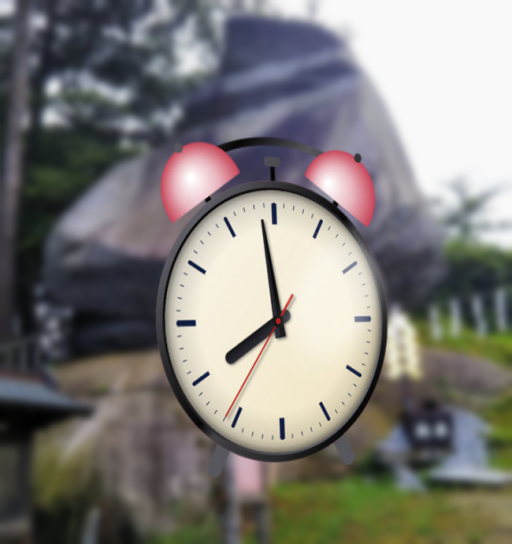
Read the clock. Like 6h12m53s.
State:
7h58m36s
